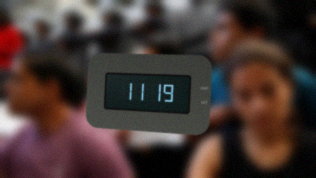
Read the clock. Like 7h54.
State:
11h19
